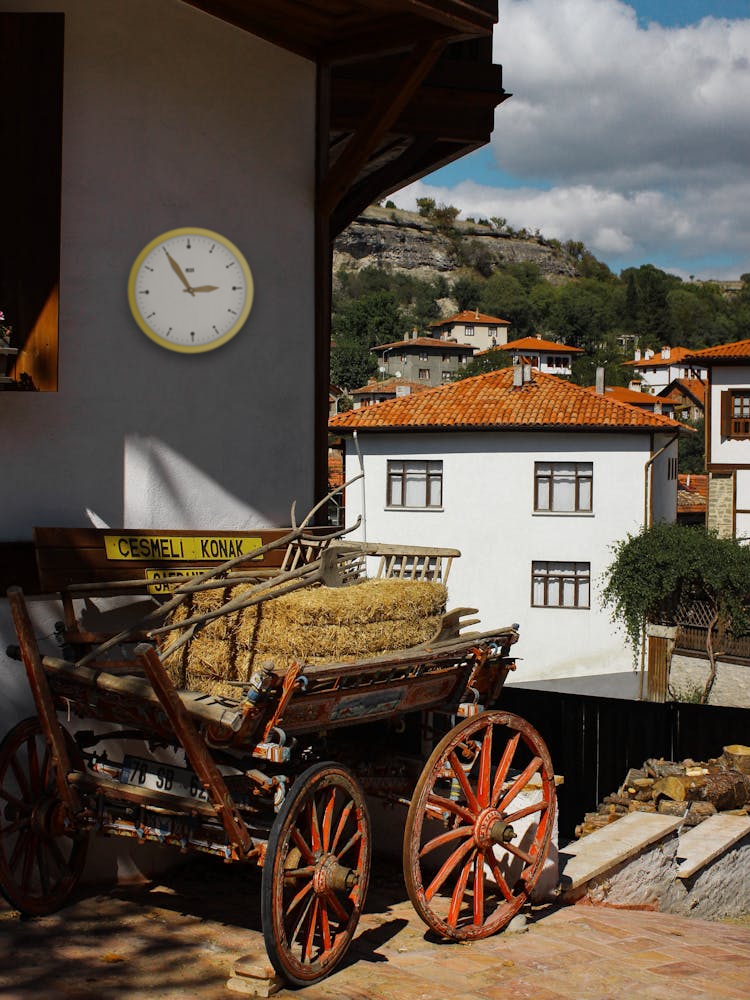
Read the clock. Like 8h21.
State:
2h55
